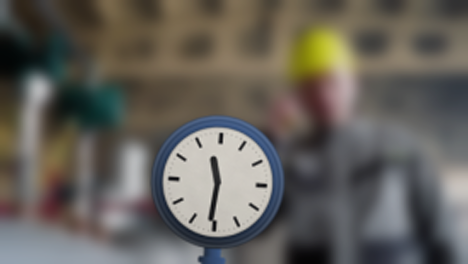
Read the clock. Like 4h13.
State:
11h31
